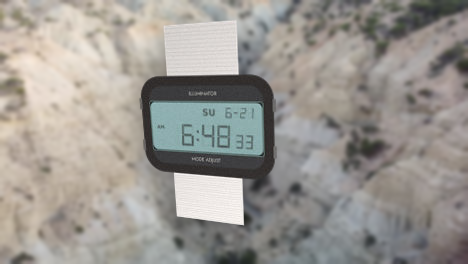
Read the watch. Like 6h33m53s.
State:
6h48m33s
